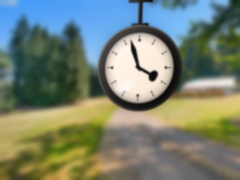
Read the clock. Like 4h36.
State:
3h57
